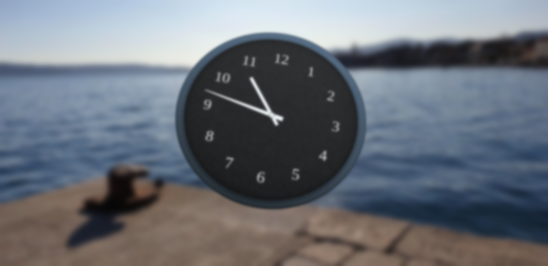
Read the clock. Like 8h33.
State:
10h47
